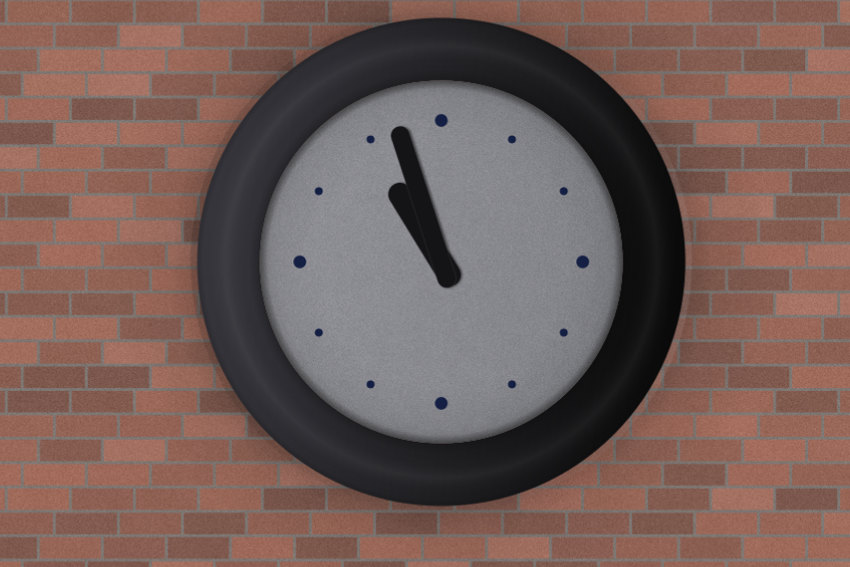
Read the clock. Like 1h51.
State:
10h57
